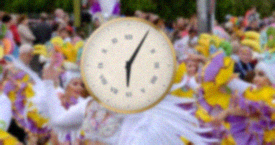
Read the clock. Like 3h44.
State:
6h05
